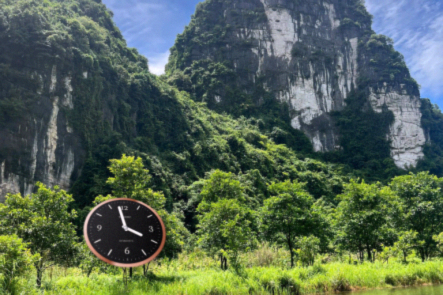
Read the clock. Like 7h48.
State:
3h58
